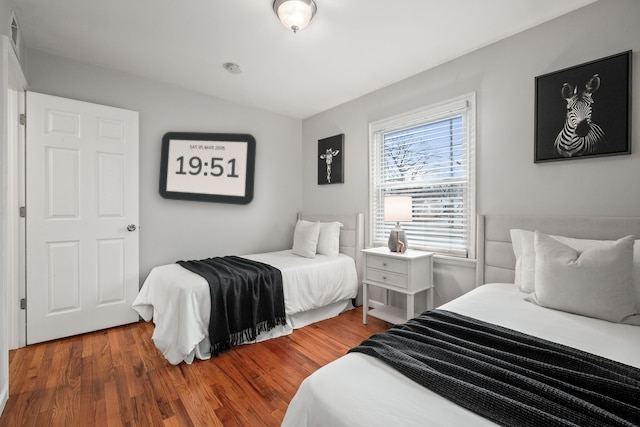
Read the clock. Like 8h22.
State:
19h51
